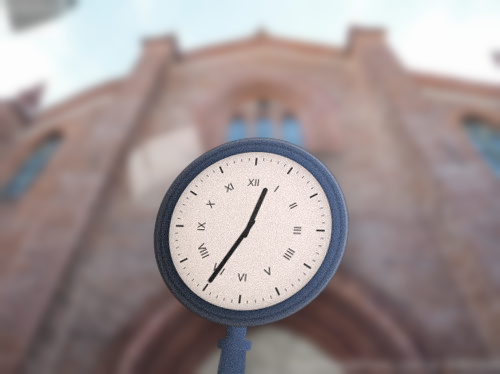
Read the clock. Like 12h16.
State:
12h35
